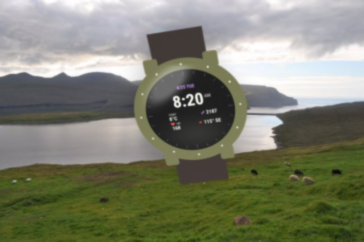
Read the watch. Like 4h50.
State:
8h20
